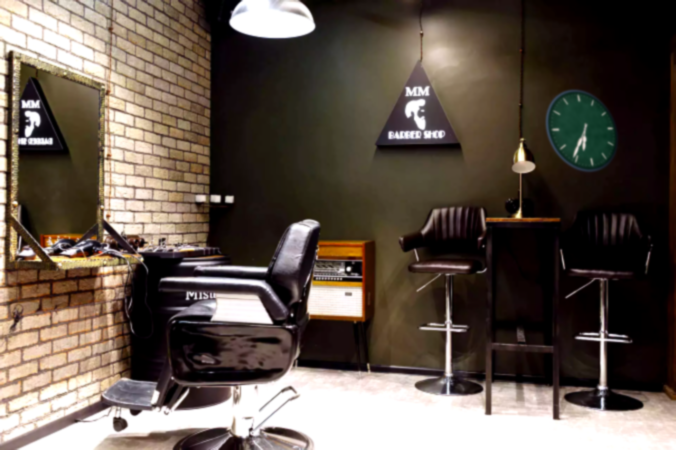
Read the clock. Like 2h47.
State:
6h36
